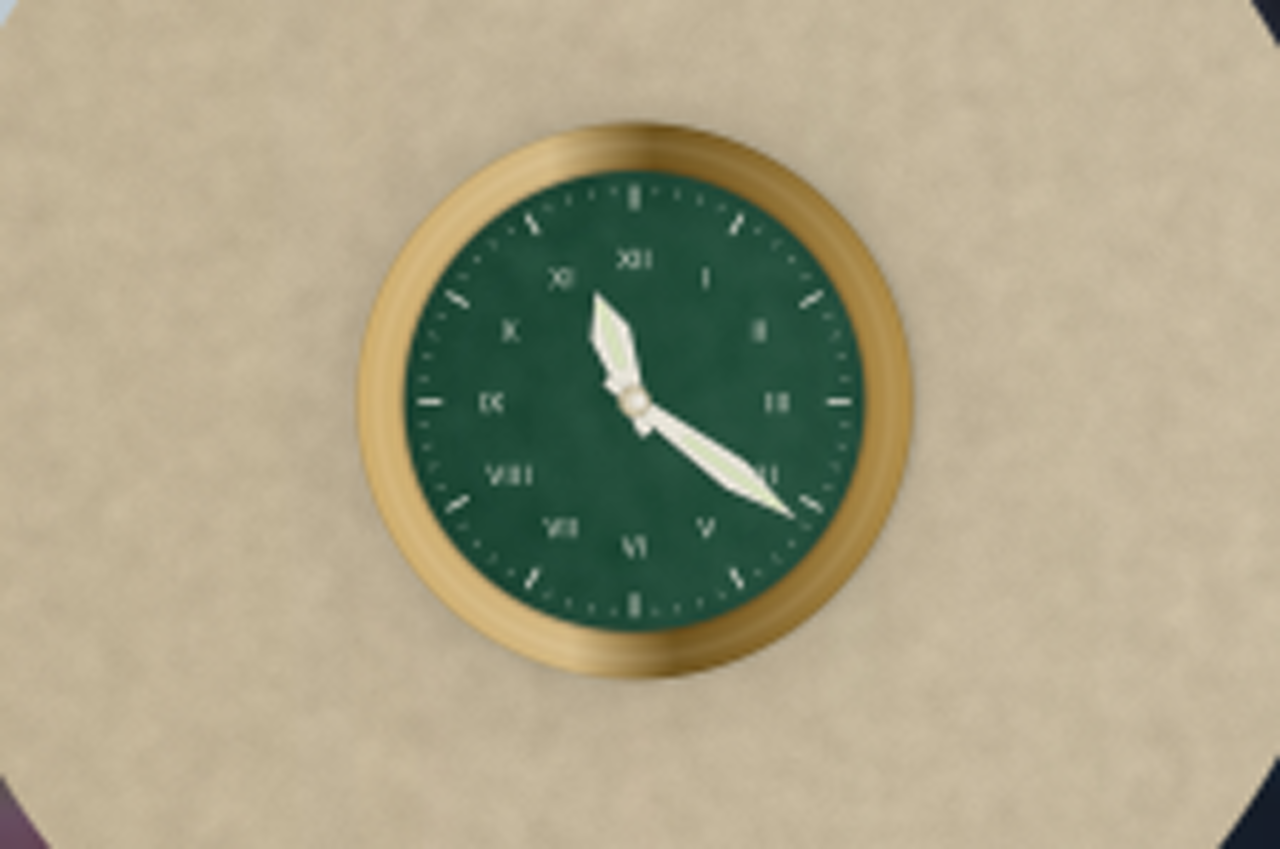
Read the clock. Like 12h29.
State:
11h21
